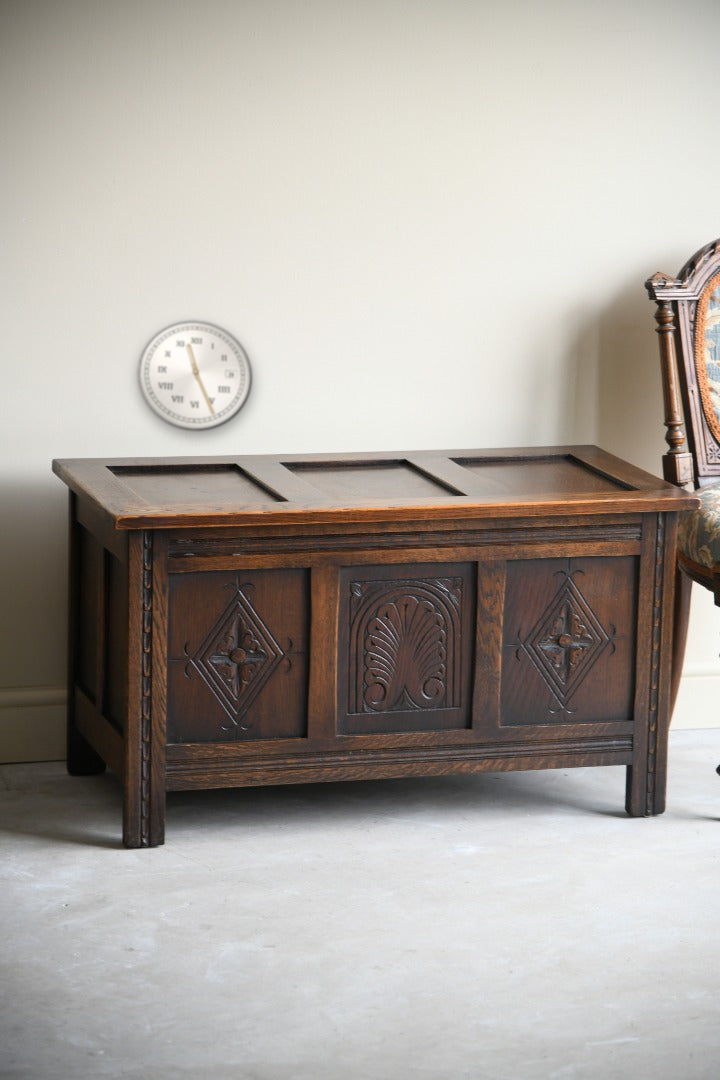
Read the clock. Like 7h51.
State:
11h26
